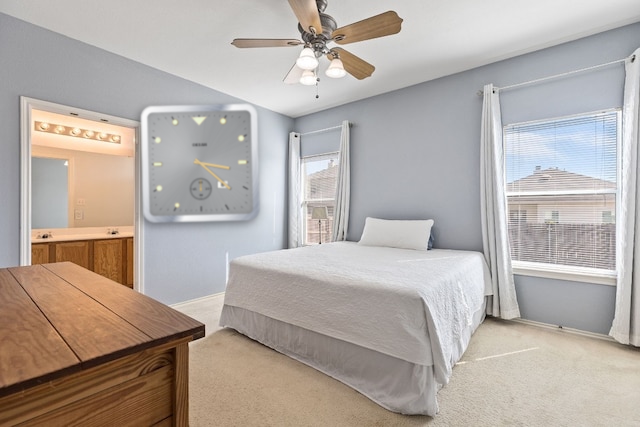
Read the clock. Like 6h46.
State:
3h22
